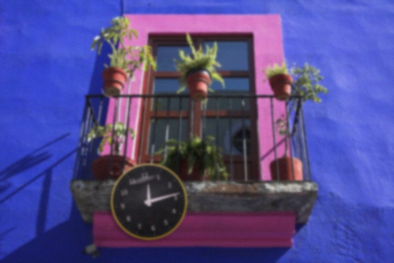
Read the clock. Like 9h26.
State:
12h14
